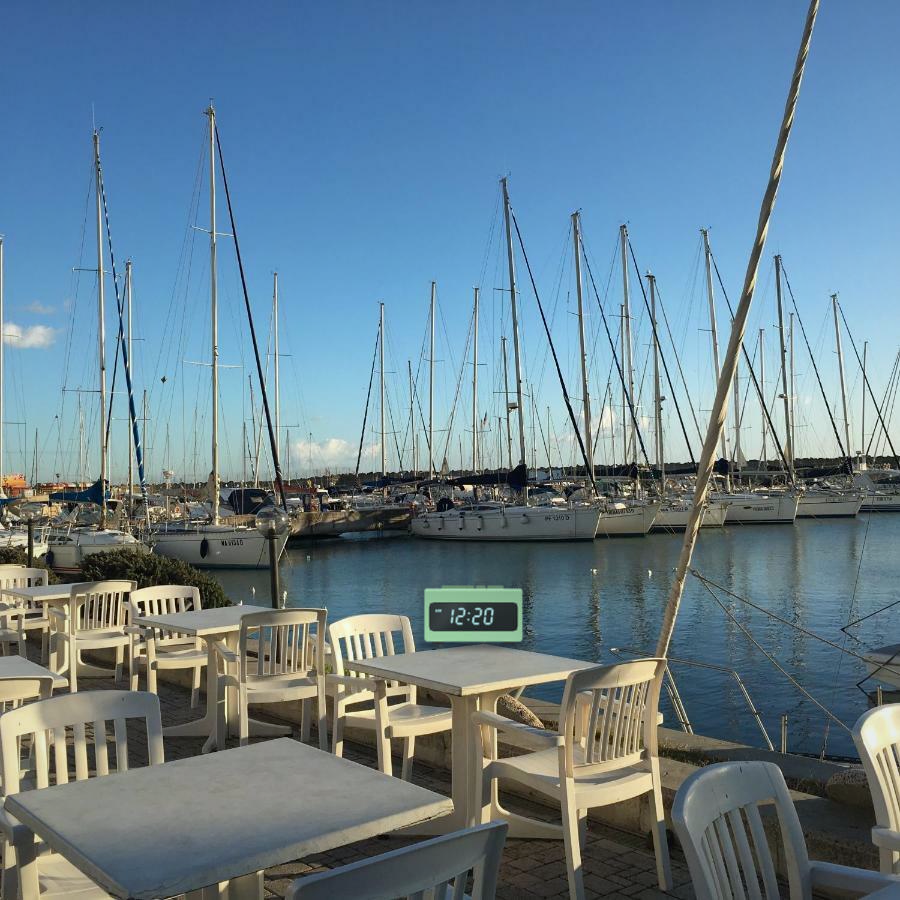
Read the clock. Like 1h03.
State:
12h20
